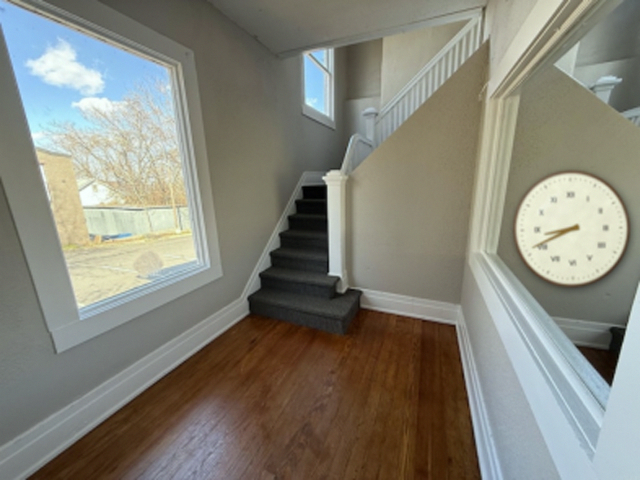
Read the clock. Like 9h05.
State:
8h41
